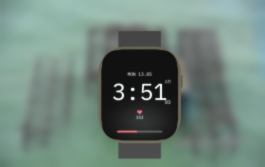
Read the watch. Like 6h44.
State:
3h51
